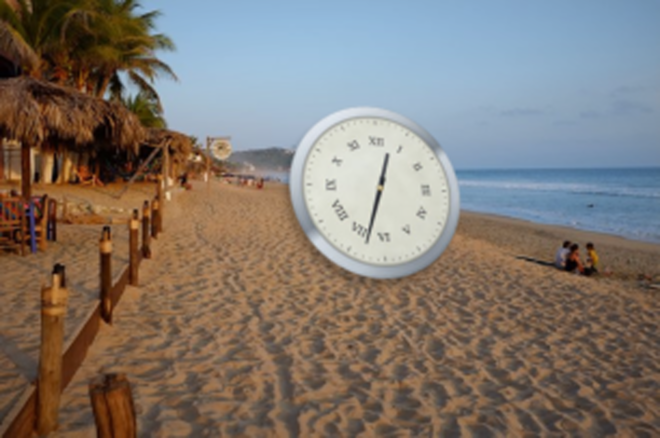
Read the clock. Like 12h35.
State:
12h33
